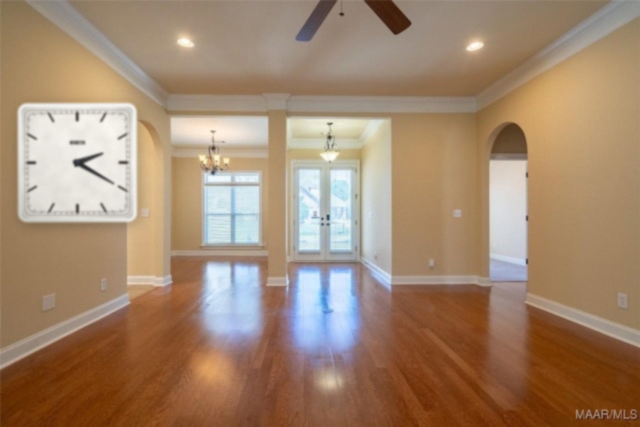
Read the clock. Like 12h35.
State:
2h20
